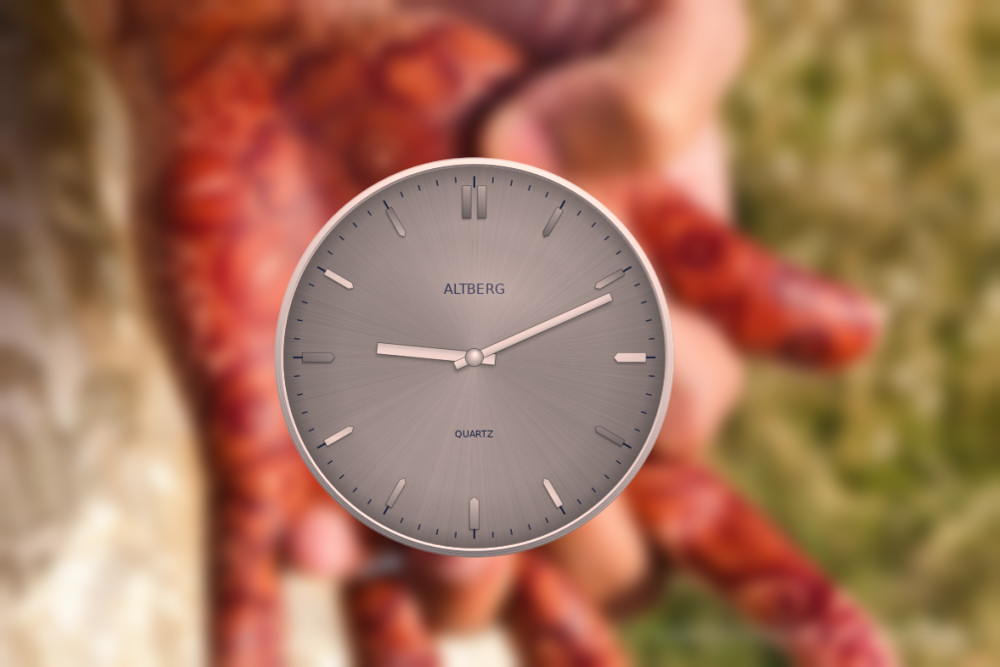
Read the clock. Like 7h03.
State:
9h11
